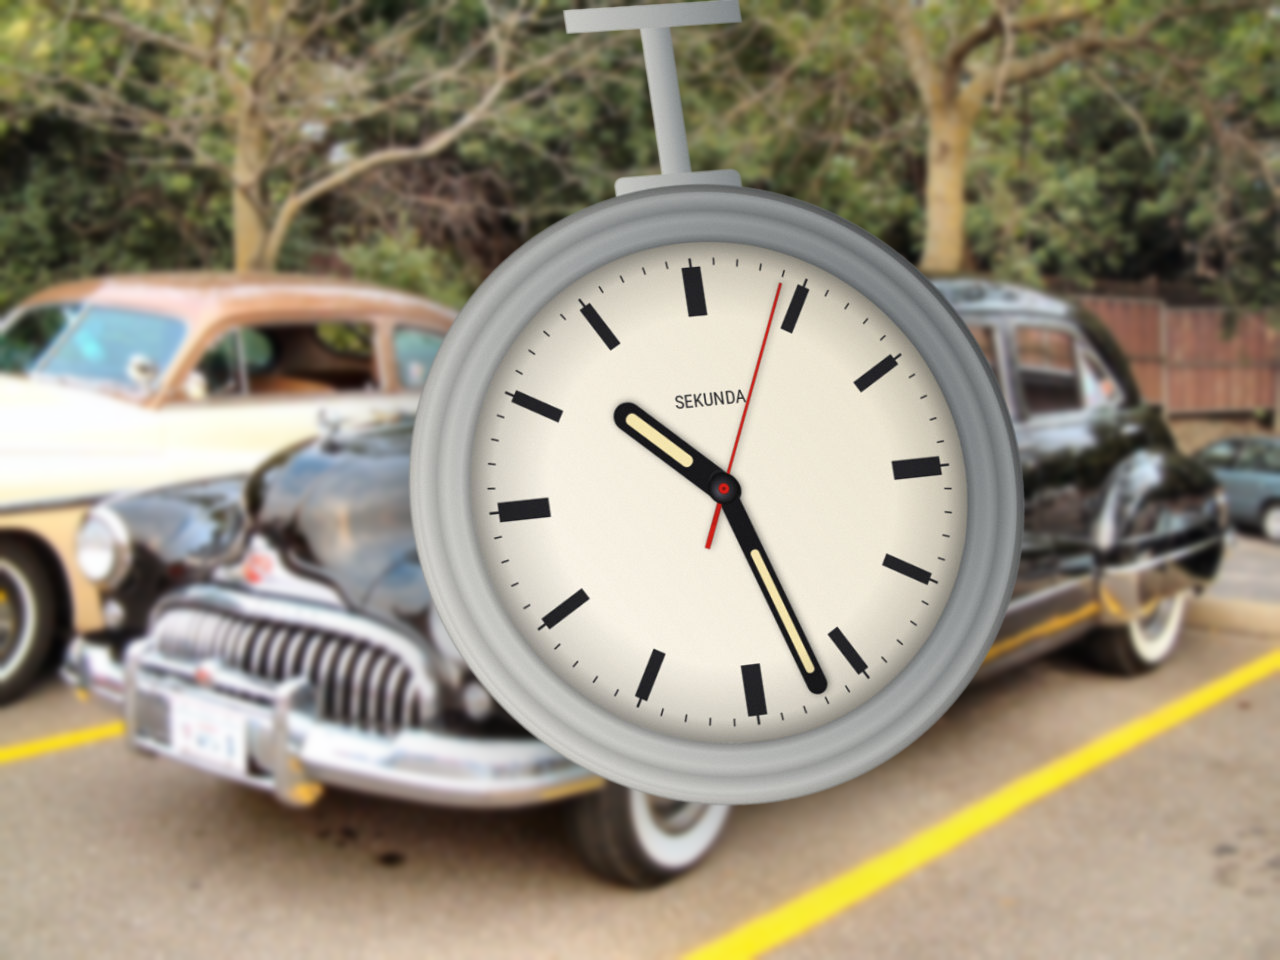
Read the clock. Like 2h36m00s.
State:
10h27m04s
